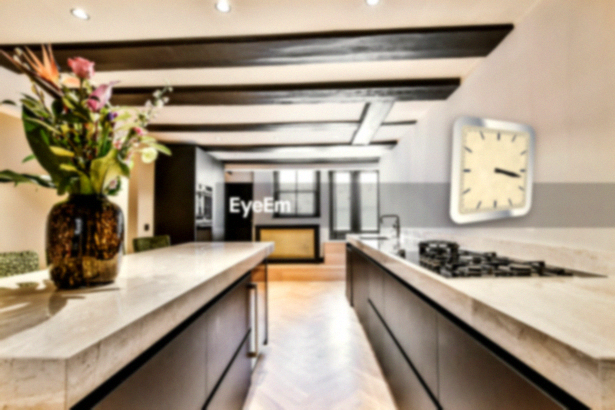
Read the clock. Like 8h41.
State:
3h17
